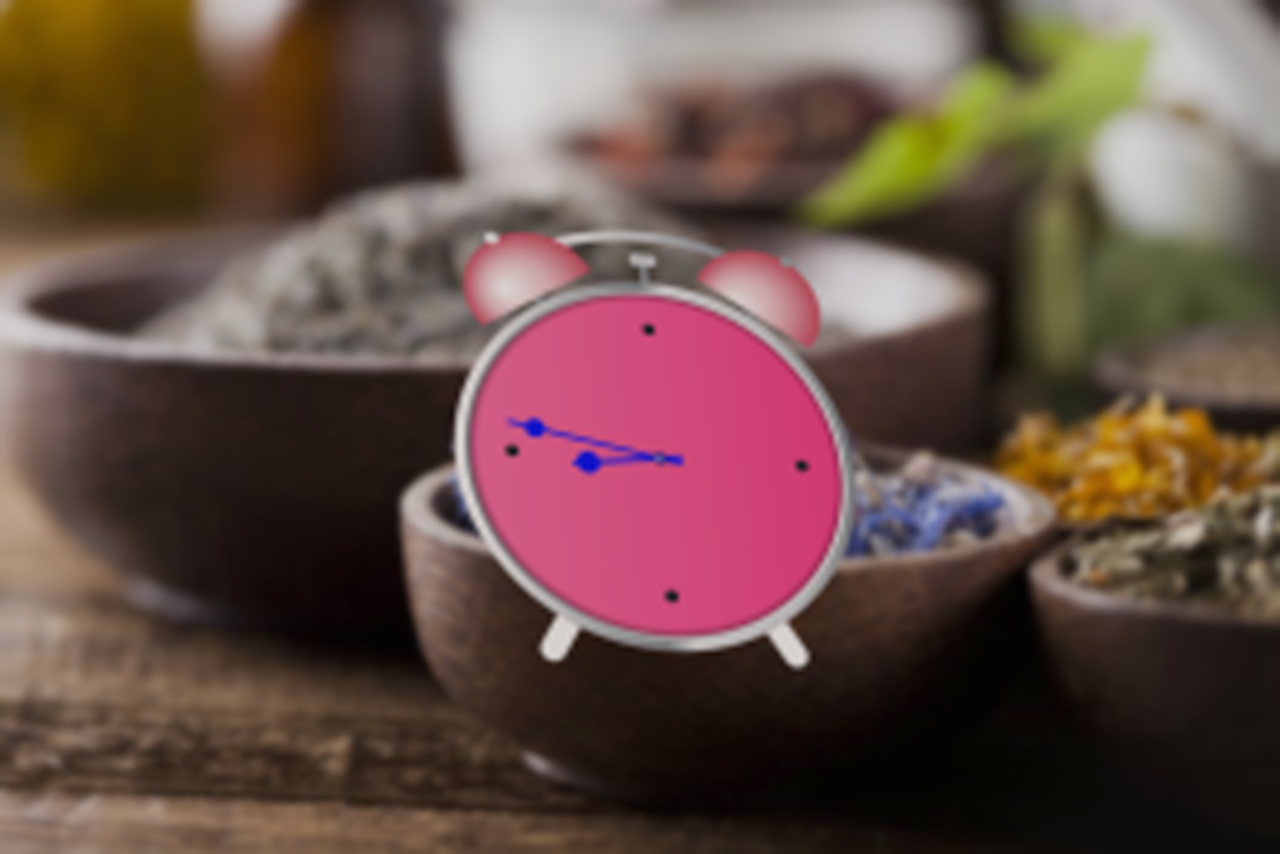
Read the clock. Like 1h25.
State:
8h47
